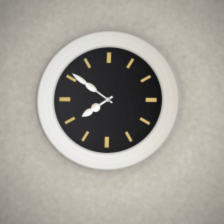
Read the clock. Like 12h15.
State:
7h51
